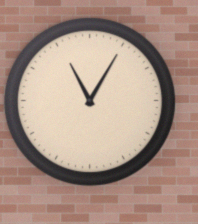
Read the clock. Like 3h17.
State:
11h05
